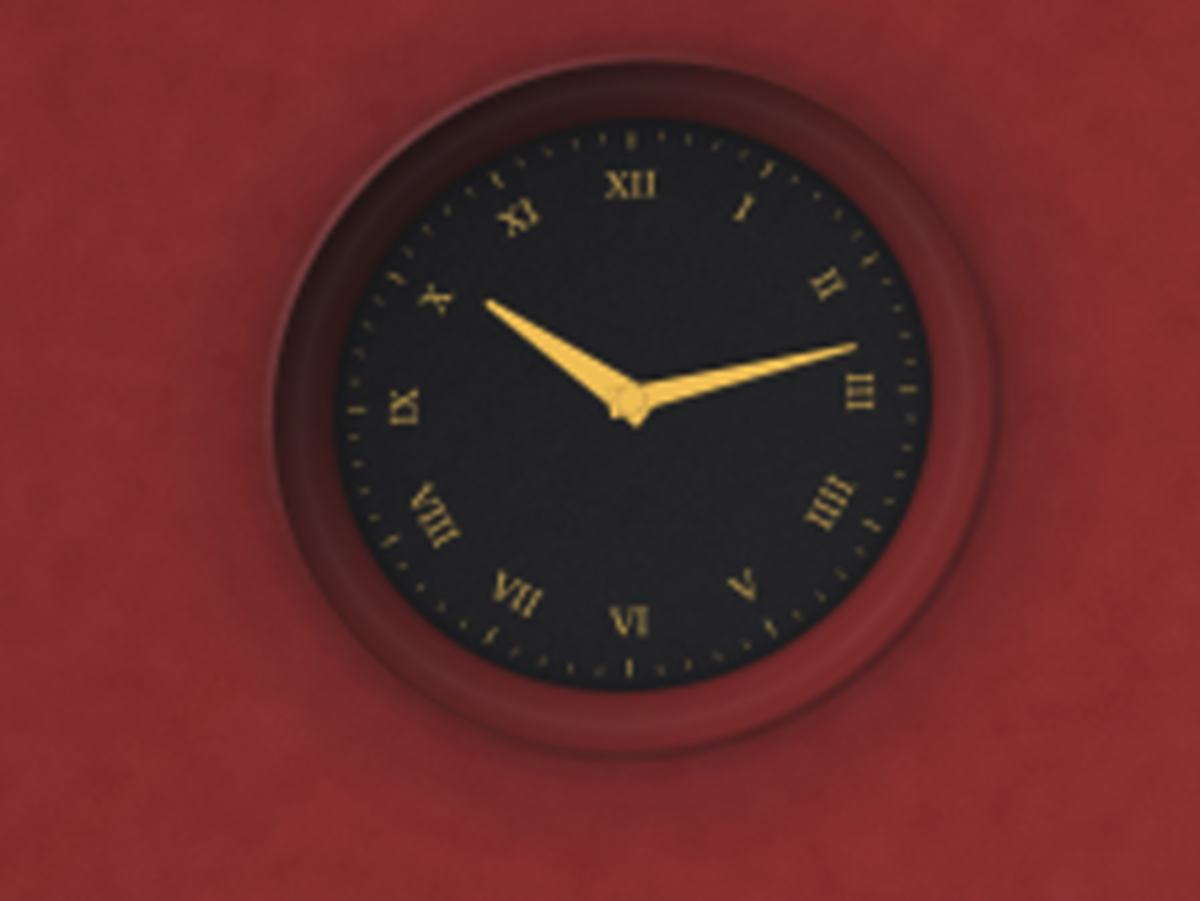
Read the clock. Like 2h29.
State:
10h13
